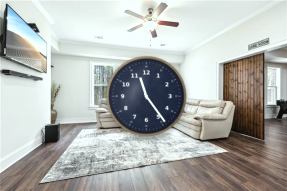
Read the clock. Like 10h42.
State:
11h24
